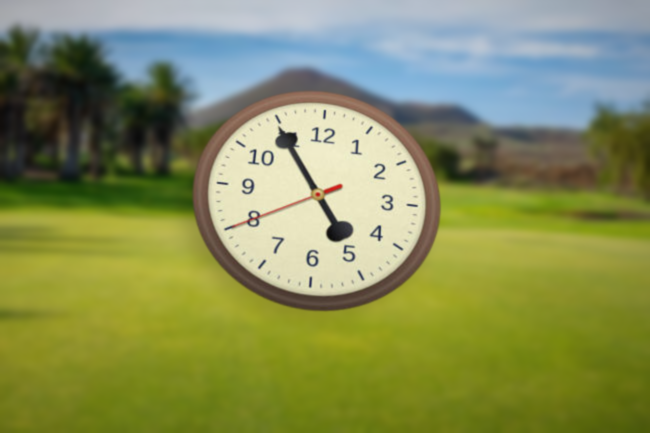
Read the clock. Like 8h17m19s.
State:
4h54m40s
